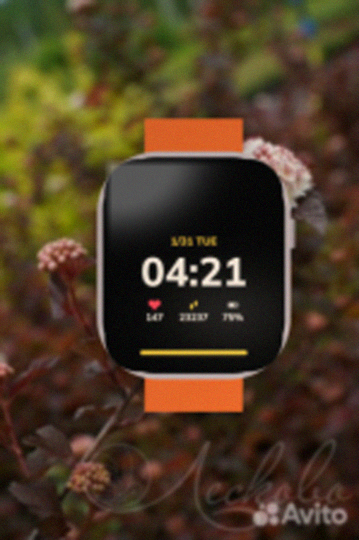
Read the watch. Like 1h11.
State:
4h21
